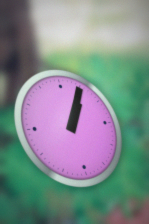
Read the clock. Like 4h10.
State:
1h05
